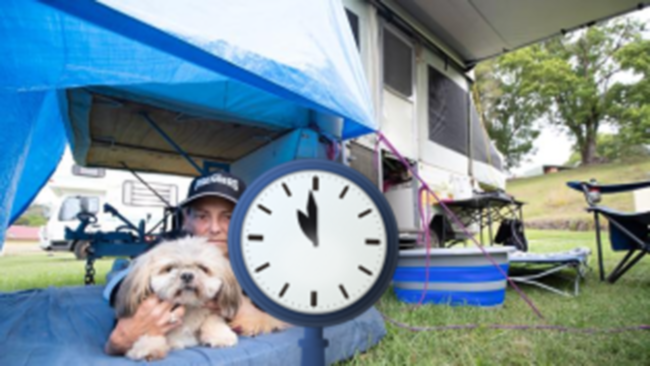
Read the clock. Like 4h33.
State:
10h59
